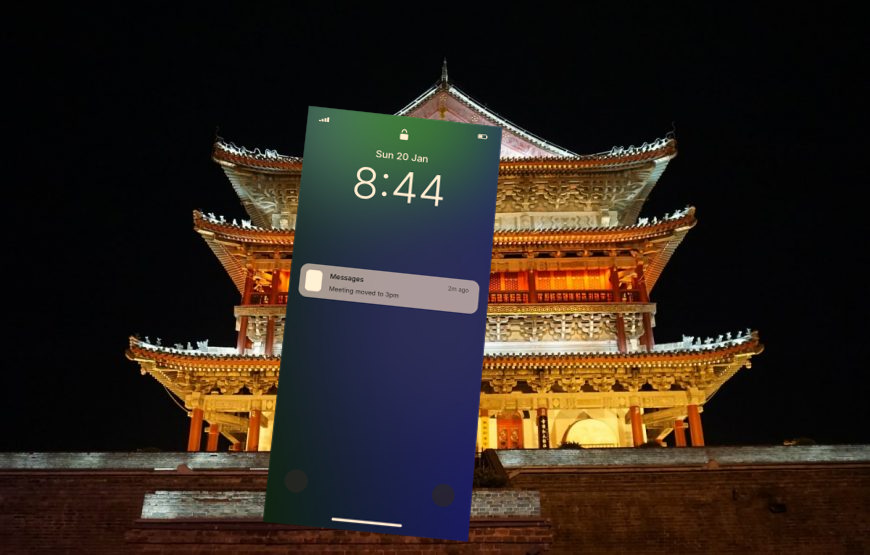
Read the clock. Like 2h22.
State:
8h44
